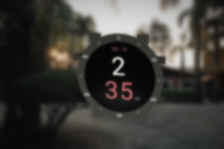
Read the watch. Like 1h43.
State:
2h35
